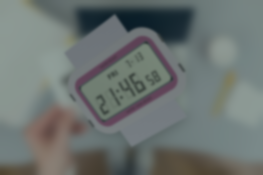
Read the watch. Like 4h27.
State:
21h46
